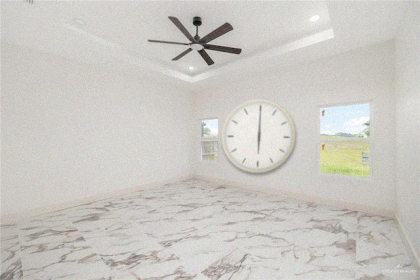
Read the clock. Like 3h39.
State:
6h00
